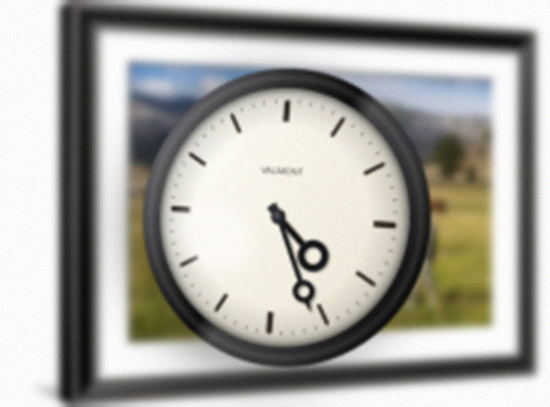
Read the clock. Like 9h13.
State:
4h26
